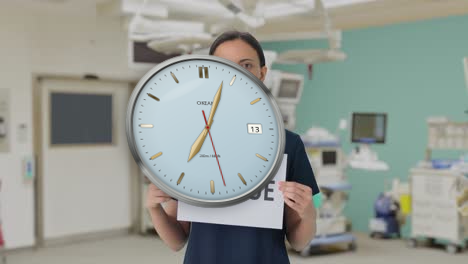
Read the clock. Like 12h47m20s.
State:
7h03m28s
